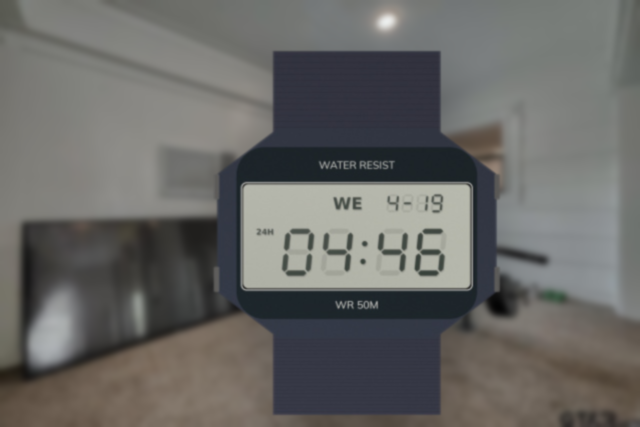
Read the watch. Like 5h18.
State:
4h46
